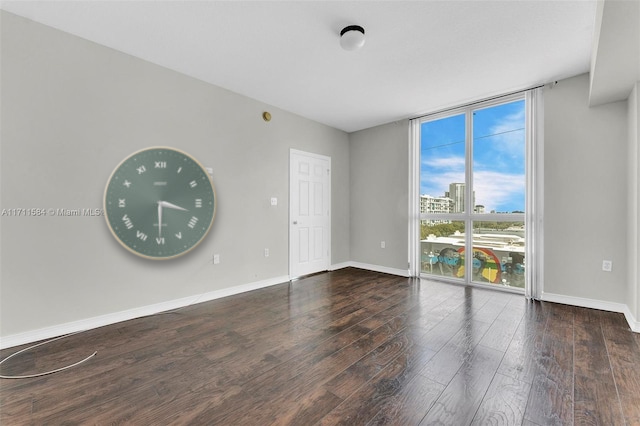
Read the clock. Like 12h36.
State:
3h30
